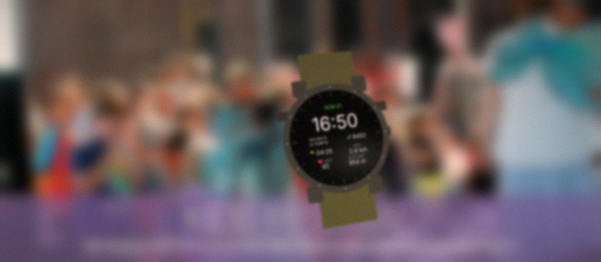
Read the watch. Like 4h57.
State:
16h50
